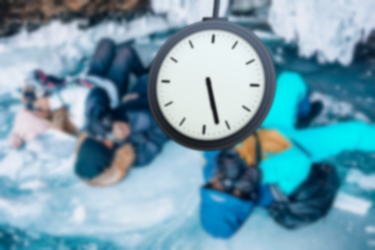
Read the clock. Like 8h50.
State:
5h27
